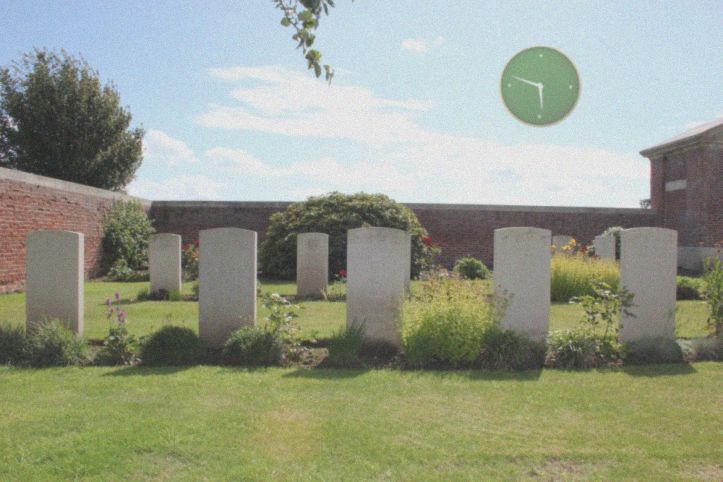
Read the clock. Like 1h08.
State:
5h48
